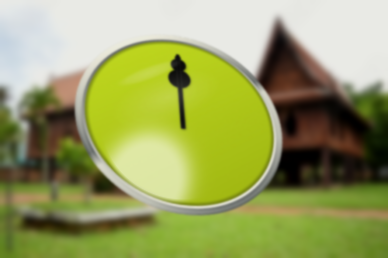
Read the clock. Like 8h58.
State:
12h00
